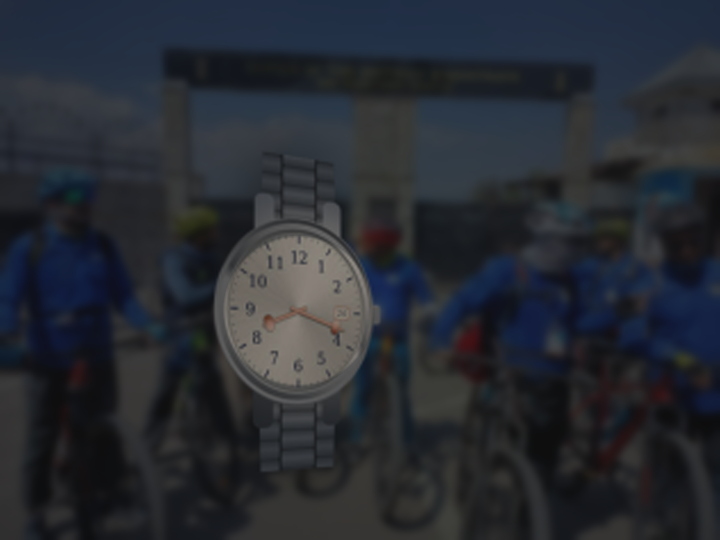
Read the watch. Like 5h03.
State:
8h18
